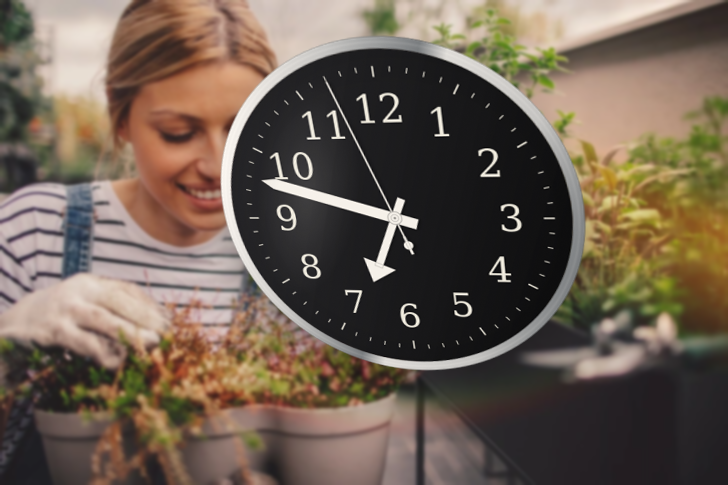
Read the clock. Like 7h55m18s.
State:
6h47m57s
